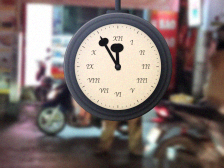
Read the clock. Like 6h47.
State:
11h55
